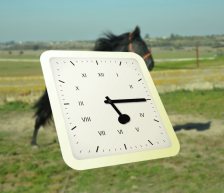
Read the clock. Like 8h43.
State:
5h15
